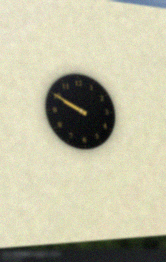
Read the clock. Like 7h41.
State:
9h50
